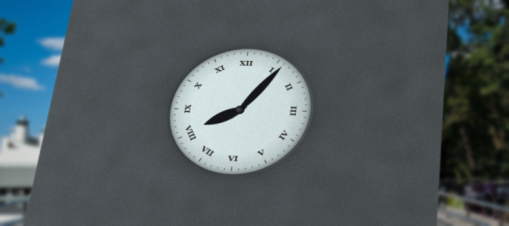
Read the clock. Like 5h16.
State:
8h06
